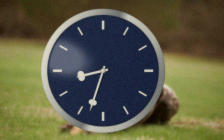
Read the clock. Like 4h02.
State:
8h33
